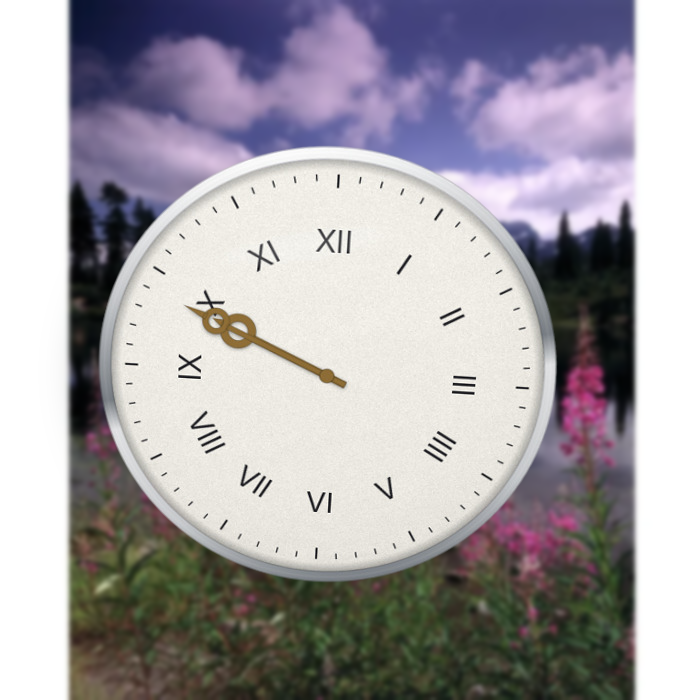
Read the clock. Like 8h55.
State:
9h49
